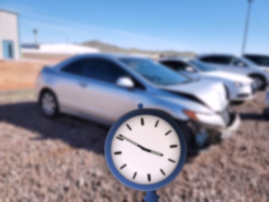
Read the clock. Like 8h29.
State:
3h51
